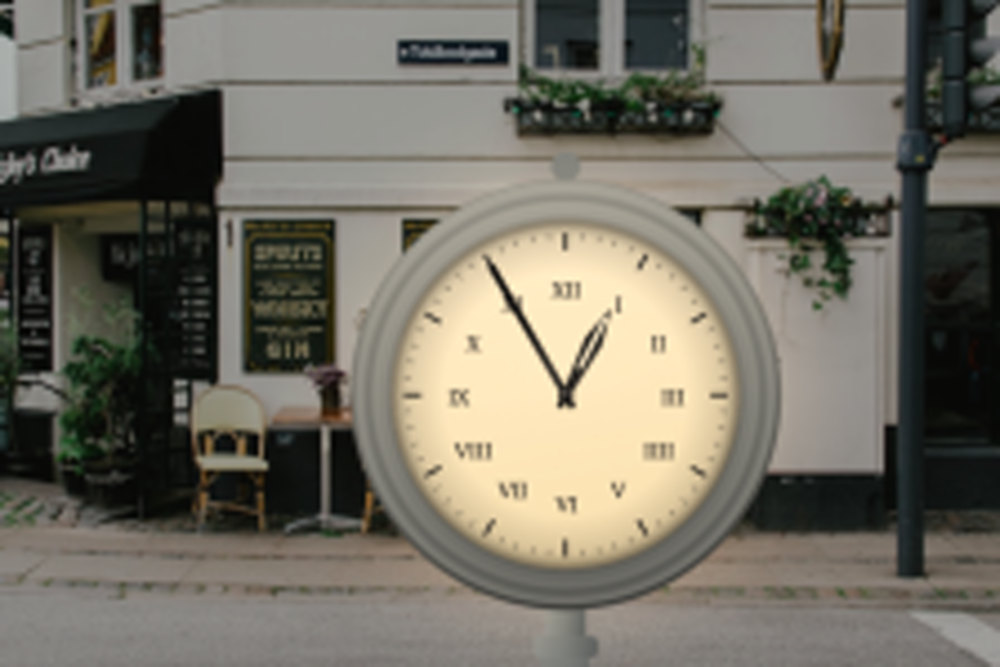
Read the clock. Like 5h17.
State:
12h55
